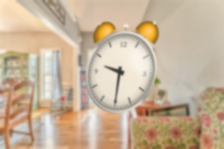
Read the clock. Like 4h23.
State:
9h30
